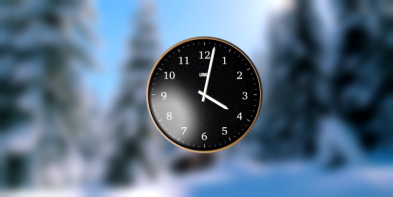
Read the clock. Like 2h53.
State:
4h02
